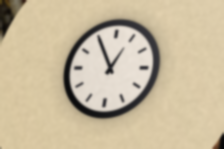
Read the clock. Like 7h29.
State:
12h55
